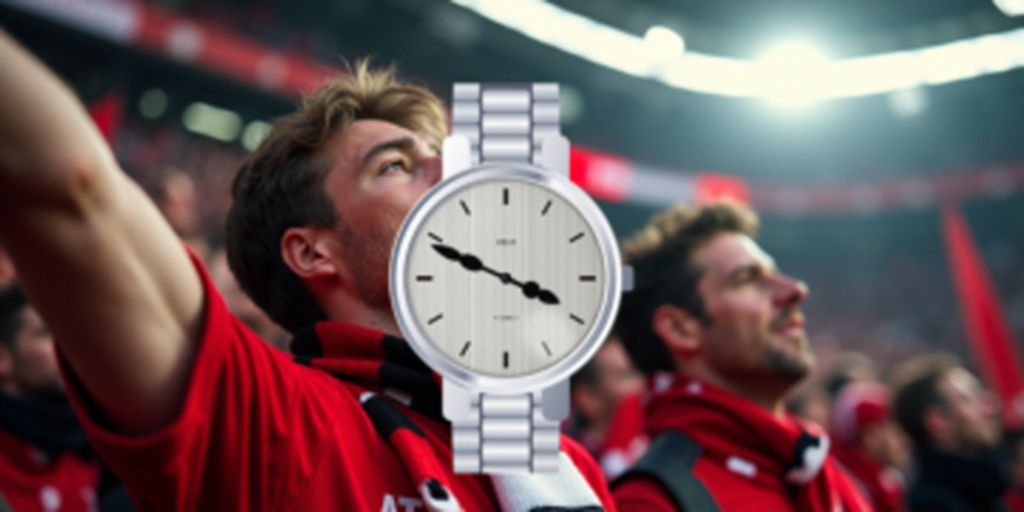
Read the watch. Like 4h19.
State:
3h49
